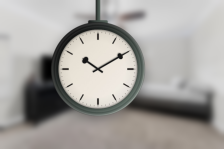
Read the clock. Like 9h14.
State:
10h10
